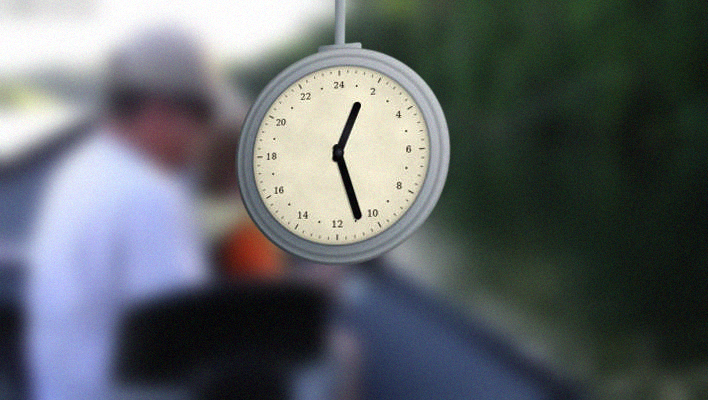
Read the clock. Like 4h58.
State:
1h27
